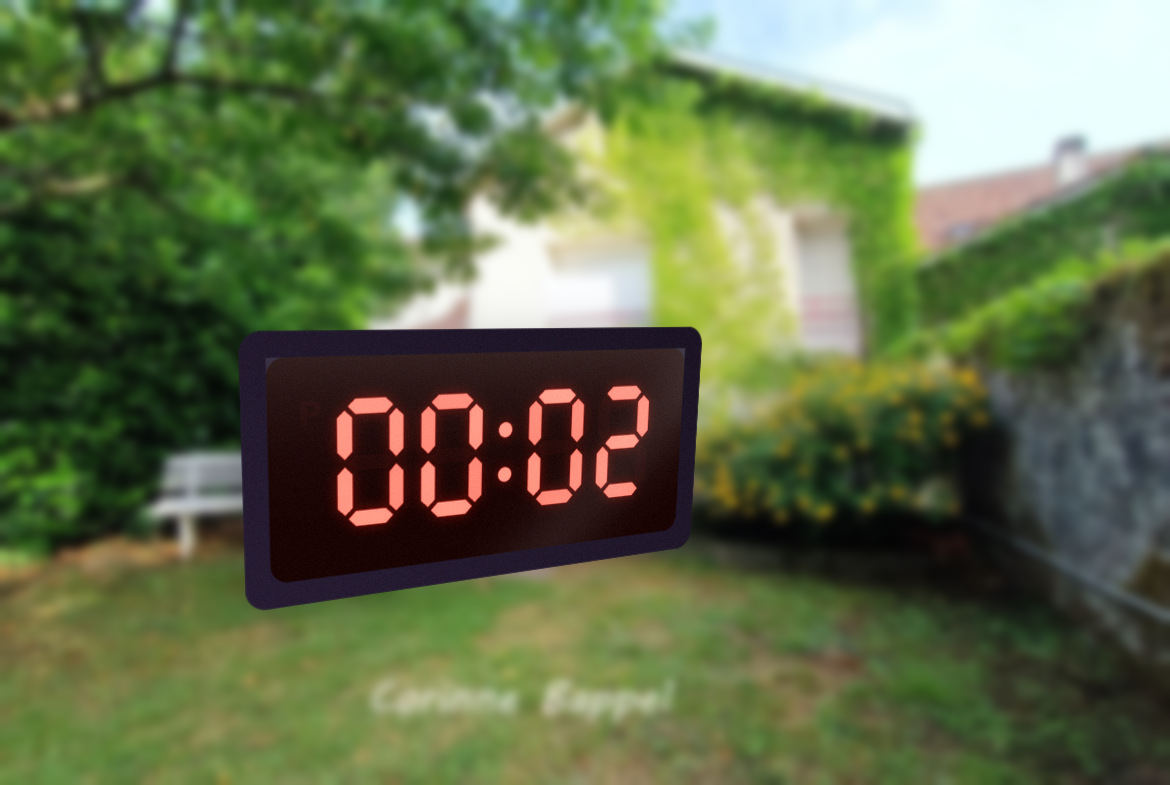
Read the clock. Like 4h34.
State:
0h02
